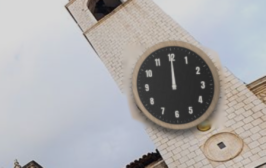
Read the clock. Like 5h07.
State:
12h00
